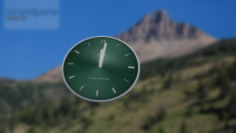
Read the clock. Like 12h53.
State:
12h01
